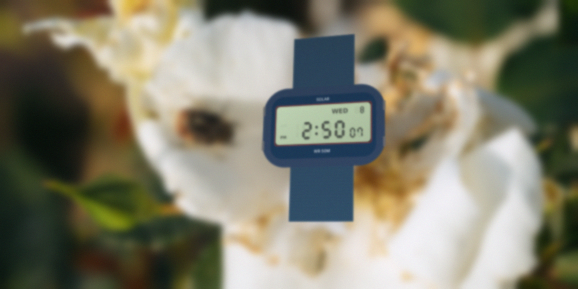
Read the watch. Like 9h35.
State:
2h50
